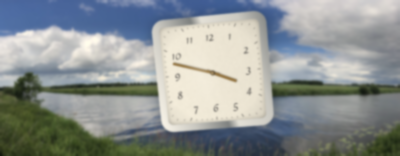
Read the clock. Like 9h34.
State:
3h48
